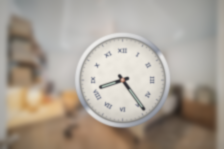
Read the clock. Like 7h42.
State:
8h24
